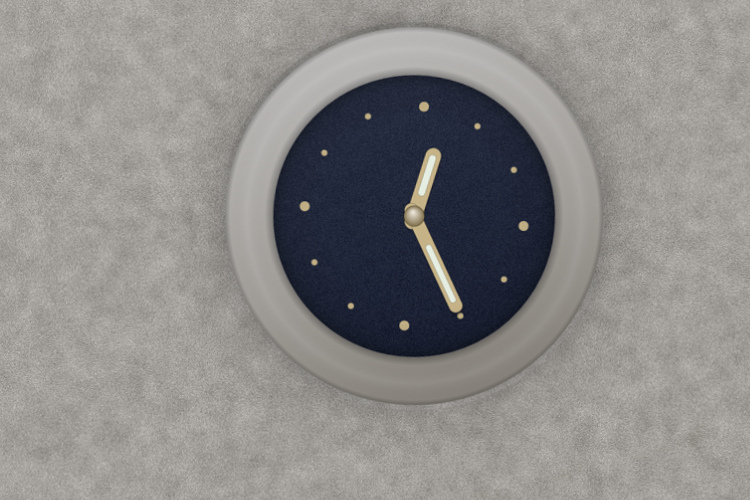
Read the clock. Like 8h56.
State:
12h25
